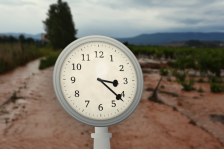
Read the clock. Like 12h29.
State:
3h22
